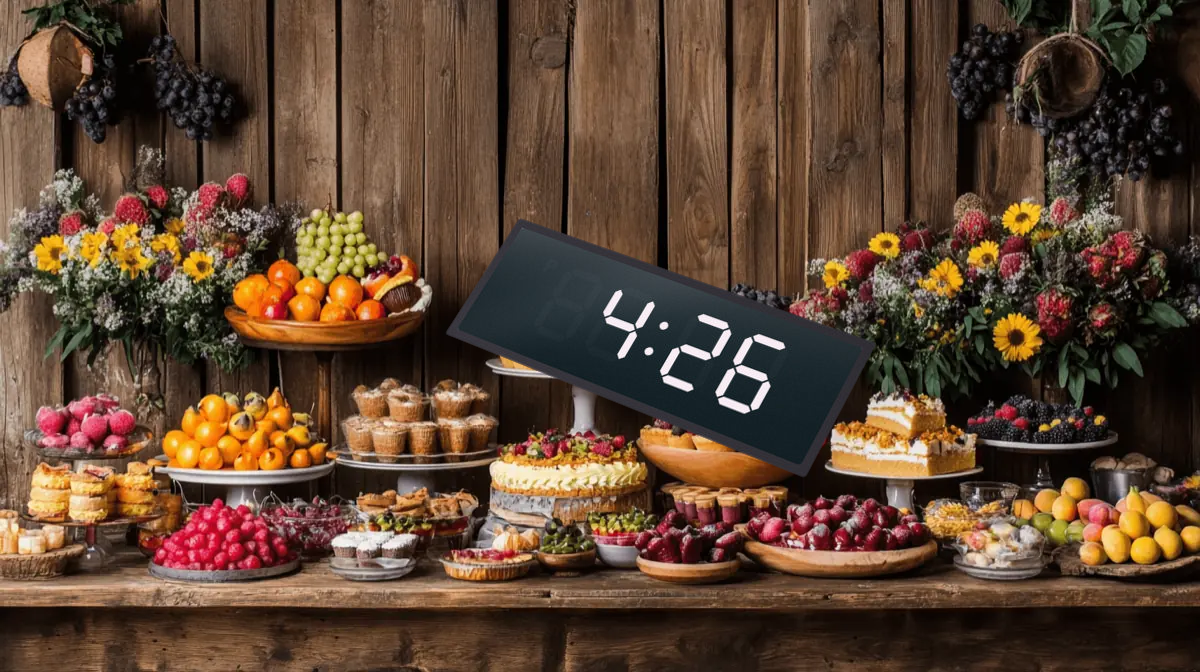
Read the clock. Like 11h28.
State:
4h26
